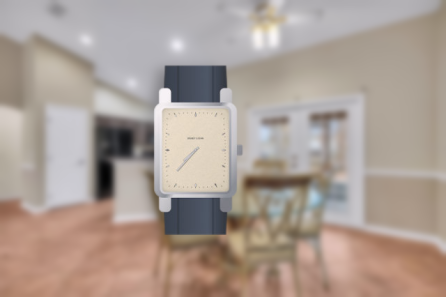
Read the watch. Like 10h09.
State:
7h37
